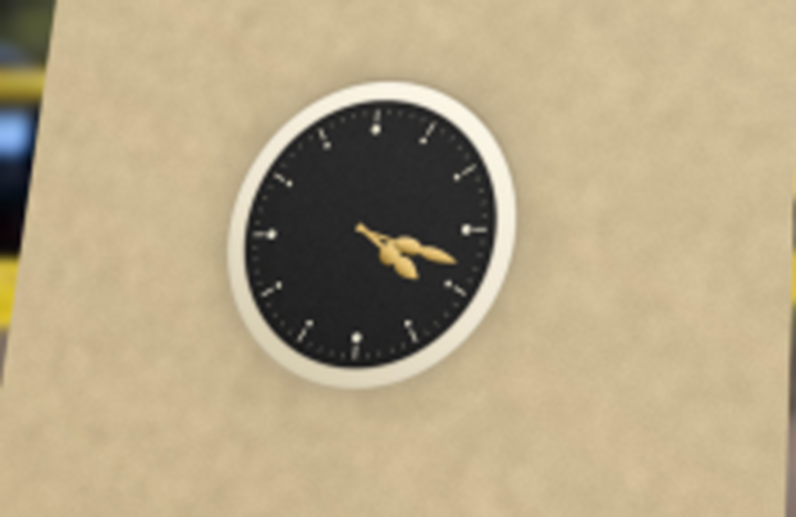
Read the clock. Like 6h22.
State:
4h18
